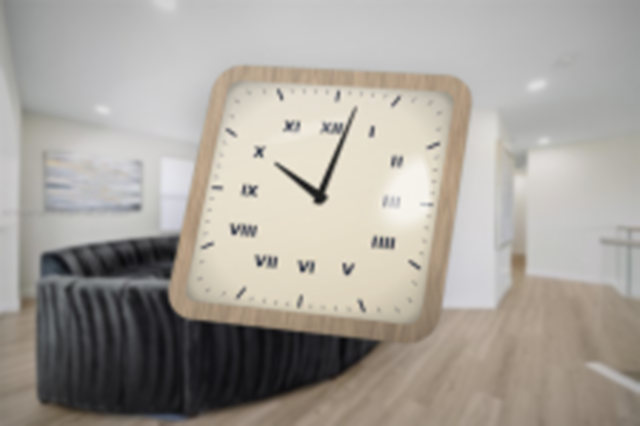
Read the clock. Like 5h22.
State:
10h02
